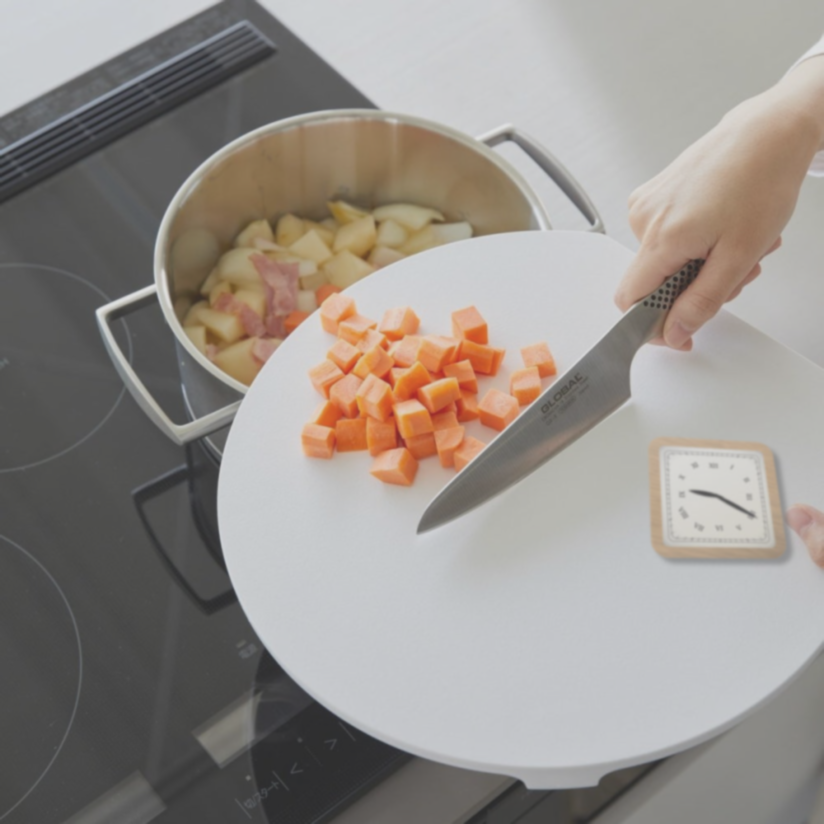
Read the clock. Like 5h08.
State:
9h20
